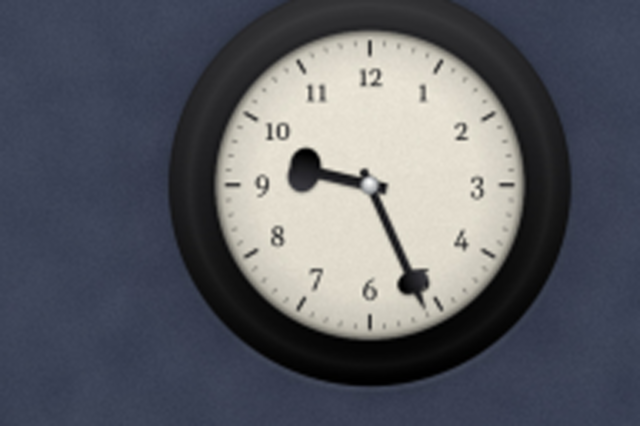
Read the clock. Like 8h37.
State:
9h26
